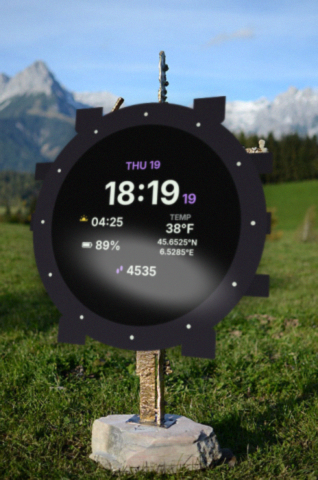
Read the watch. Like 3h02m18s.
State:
18h19m19s
